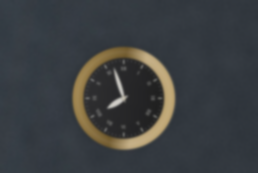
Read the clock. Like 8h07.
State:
7h57
